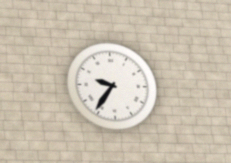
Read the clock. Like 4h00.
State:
9h36
